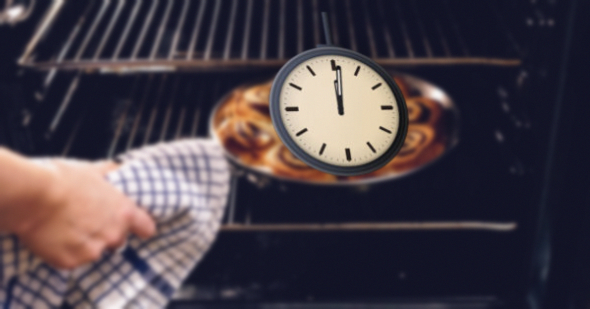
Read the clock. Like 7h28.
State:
12h01
